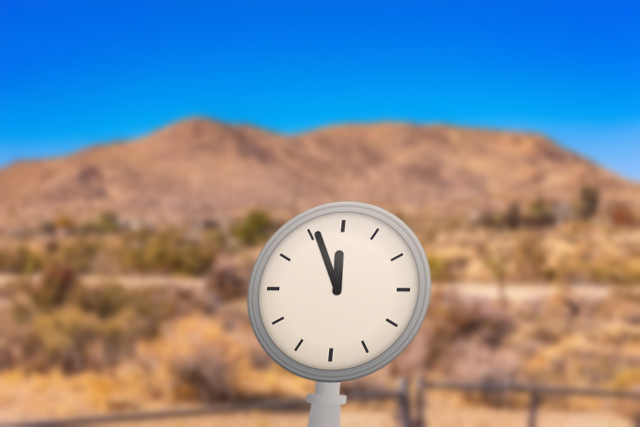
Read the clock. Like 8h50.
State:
11h56
